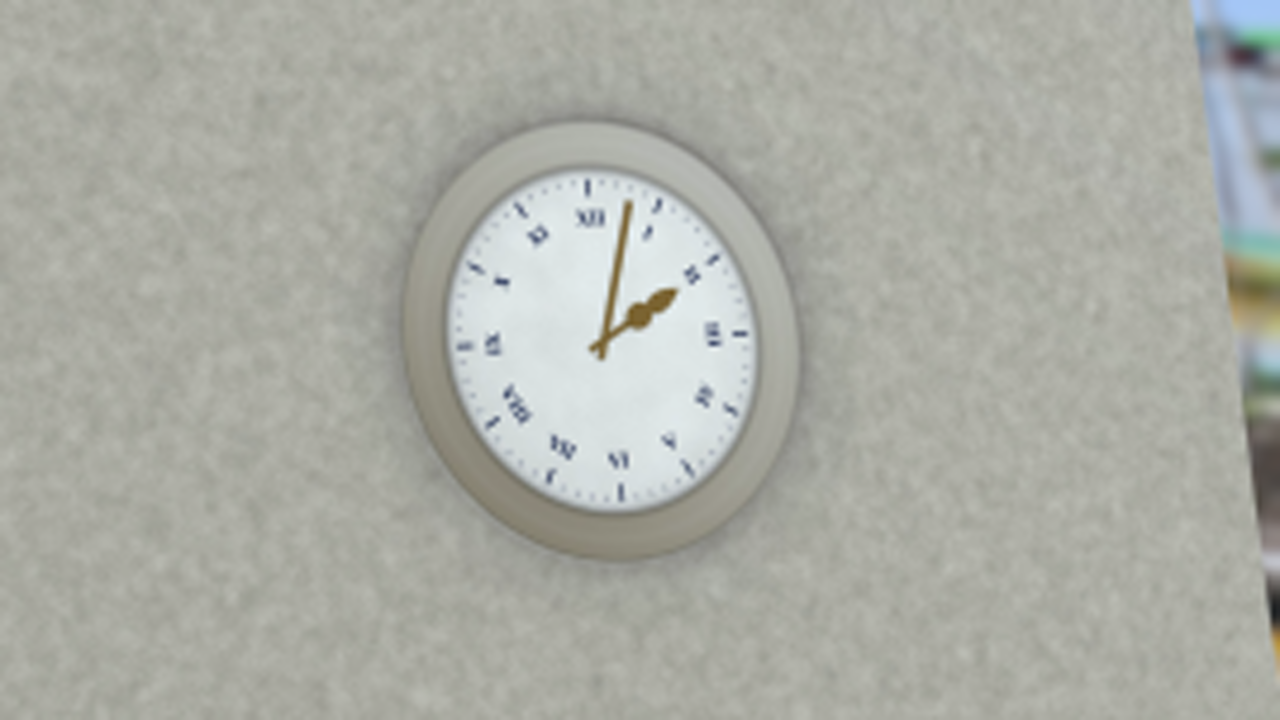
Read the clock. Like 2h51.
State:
2h03
